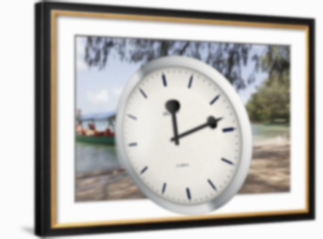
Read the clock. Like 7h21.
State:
12h13
